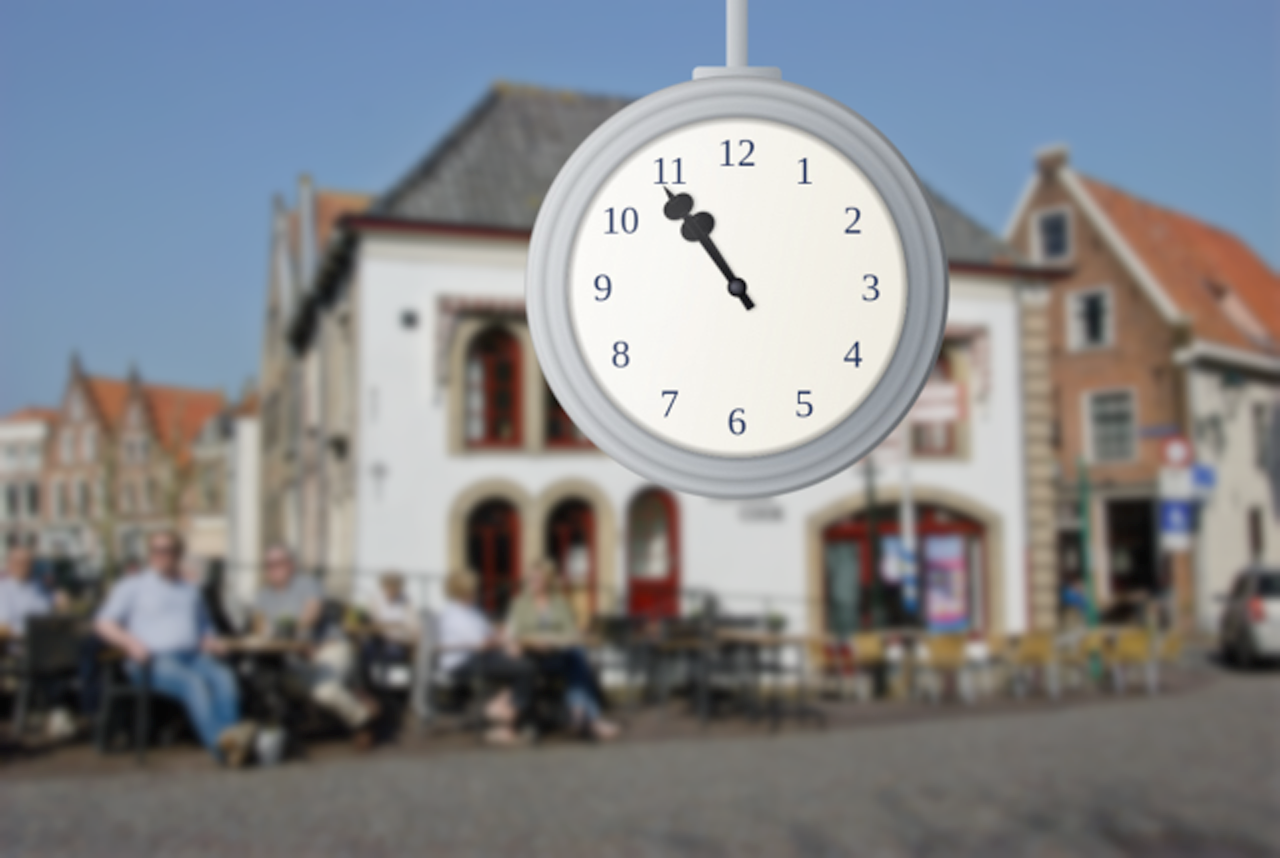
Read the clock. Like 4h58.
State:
10h54
